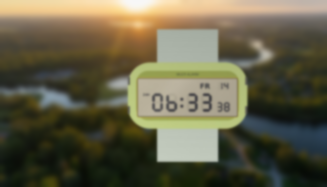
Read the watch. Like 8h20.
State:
6h33
